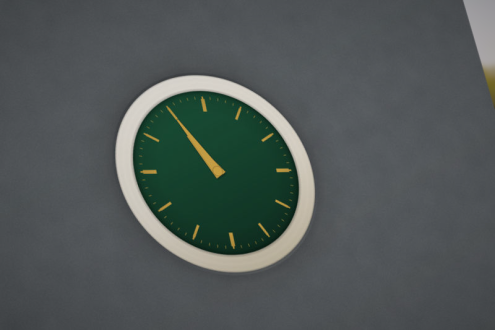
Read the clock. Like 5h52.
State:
10h55
